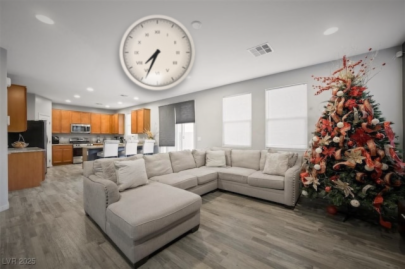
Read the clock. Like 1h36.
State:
7h34
